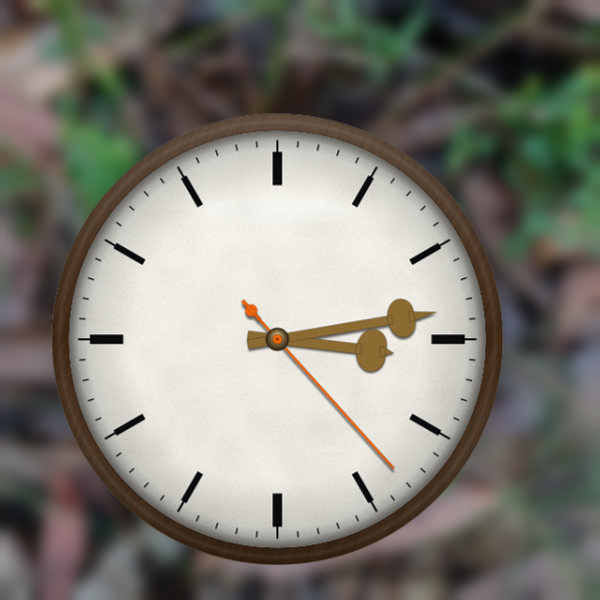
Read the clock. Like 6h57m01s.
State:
3h13m23s
